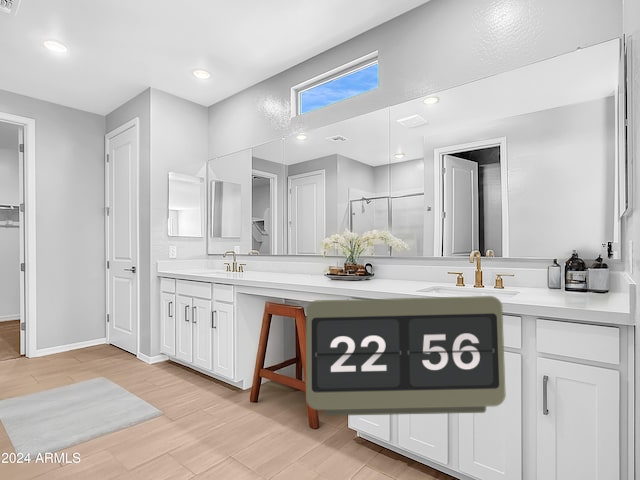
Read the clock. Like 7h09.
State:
22h56
